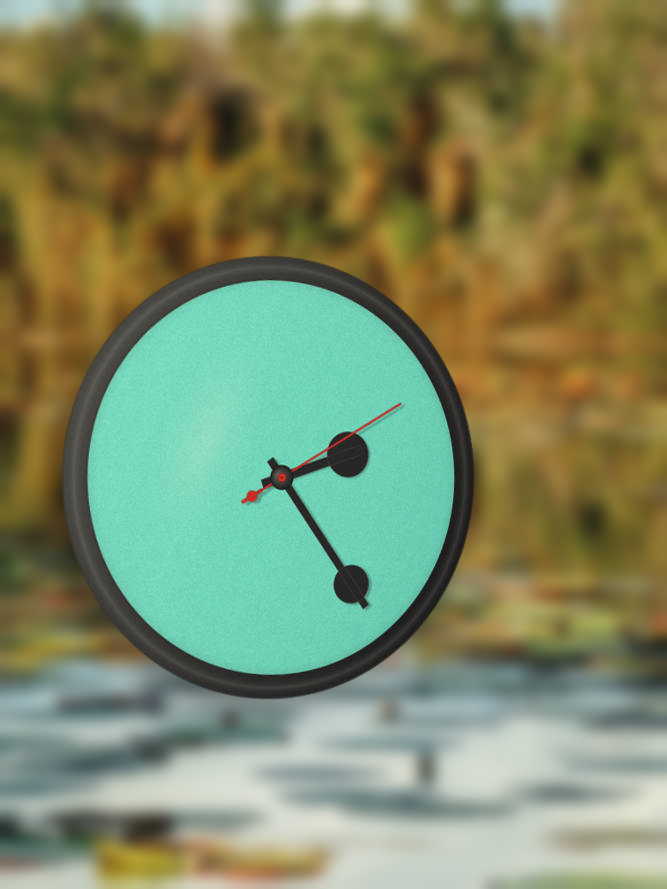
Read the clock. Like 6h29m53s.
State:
2h24m10s
